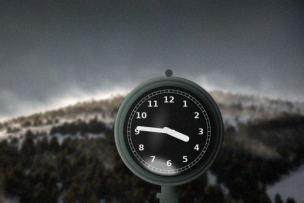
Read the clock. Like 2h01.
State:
3h46
